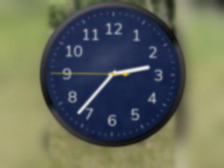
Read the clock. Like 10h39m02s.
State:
2h36m45s
